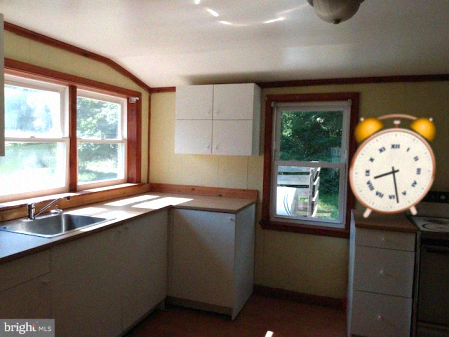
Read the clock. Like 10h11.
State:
8h28
